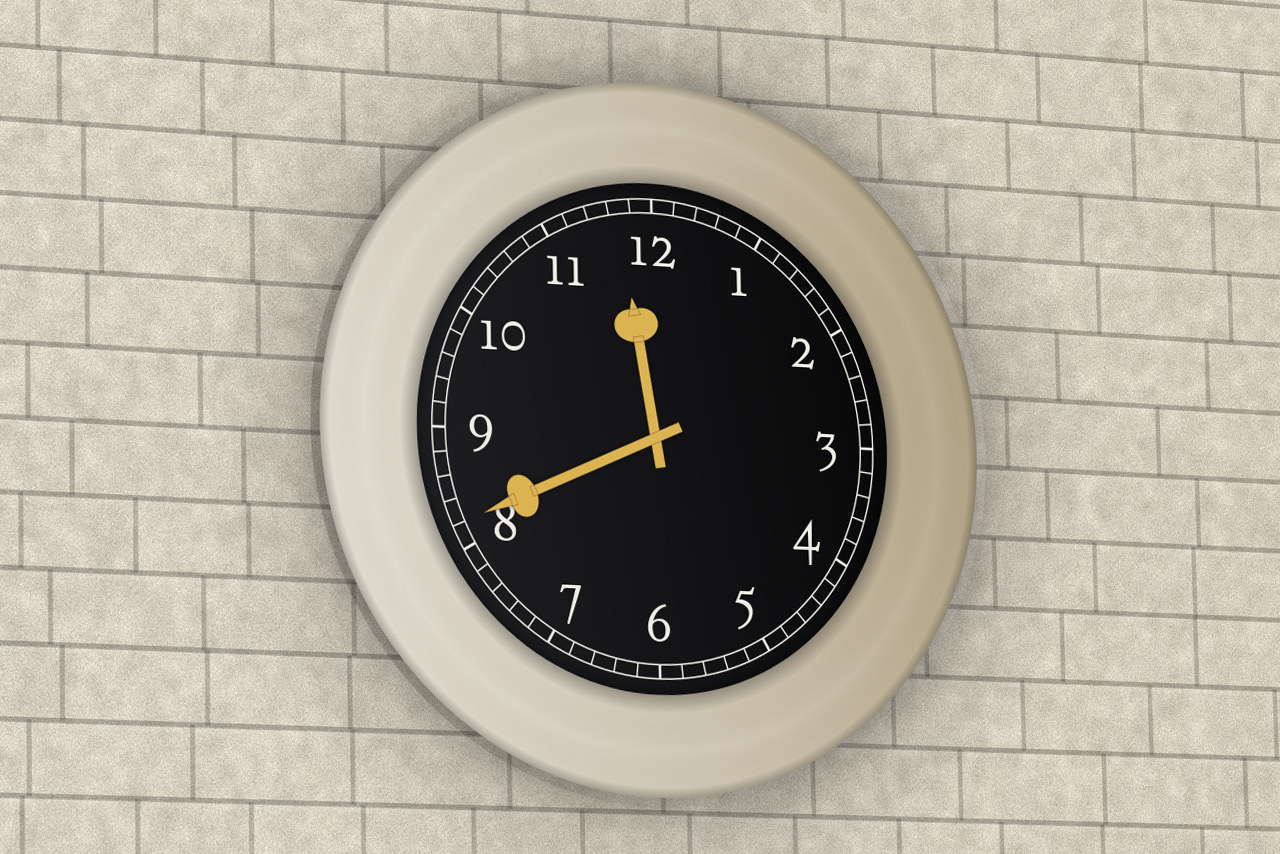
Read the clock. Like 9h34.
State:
11h41
